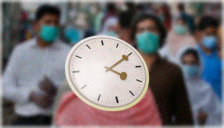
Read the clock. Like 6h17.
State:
4h10
